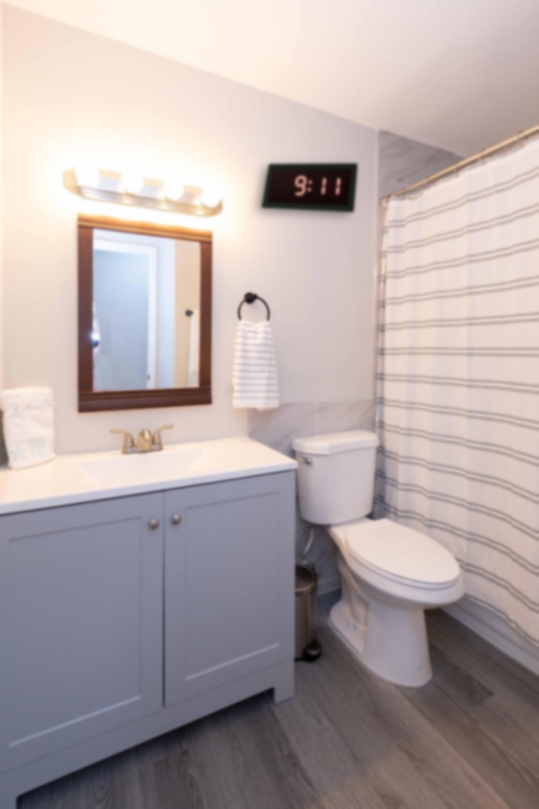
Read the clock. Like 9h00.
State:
9h11
